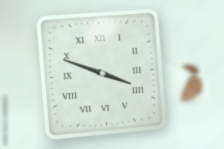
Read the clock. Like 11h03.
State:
3h49
